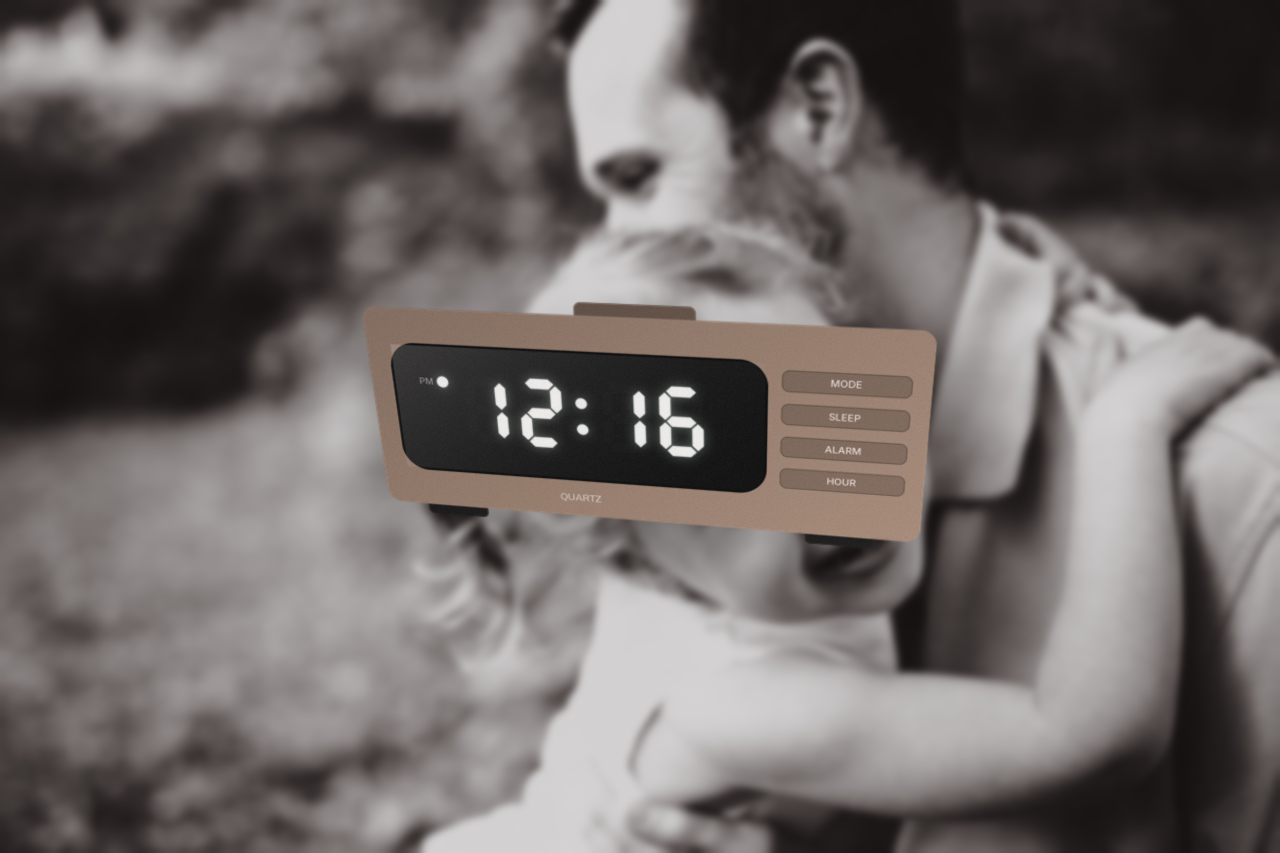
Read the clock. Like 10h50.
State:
12h16
